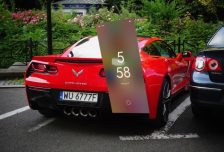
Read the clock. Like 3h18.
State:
5h58
